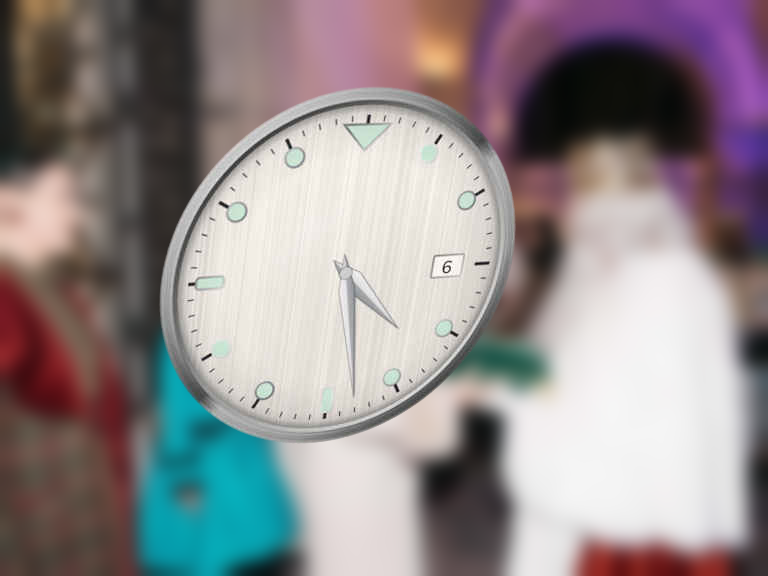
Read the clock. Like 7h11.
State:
4h28
